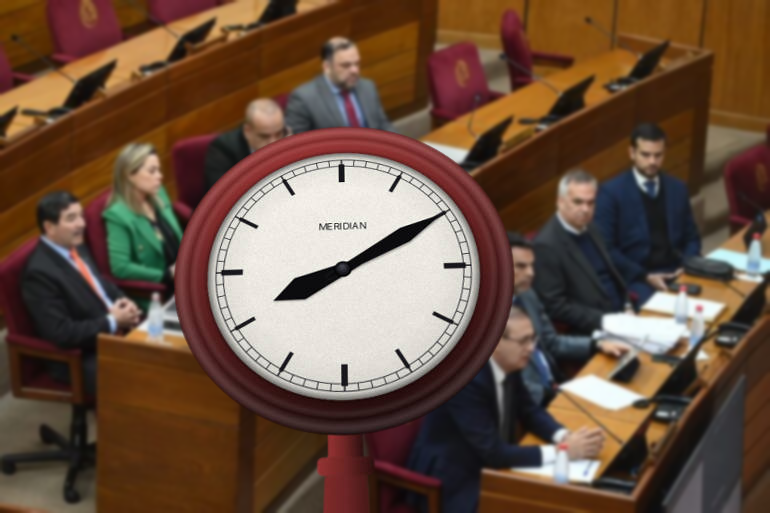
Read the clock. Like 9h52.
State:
8h10
